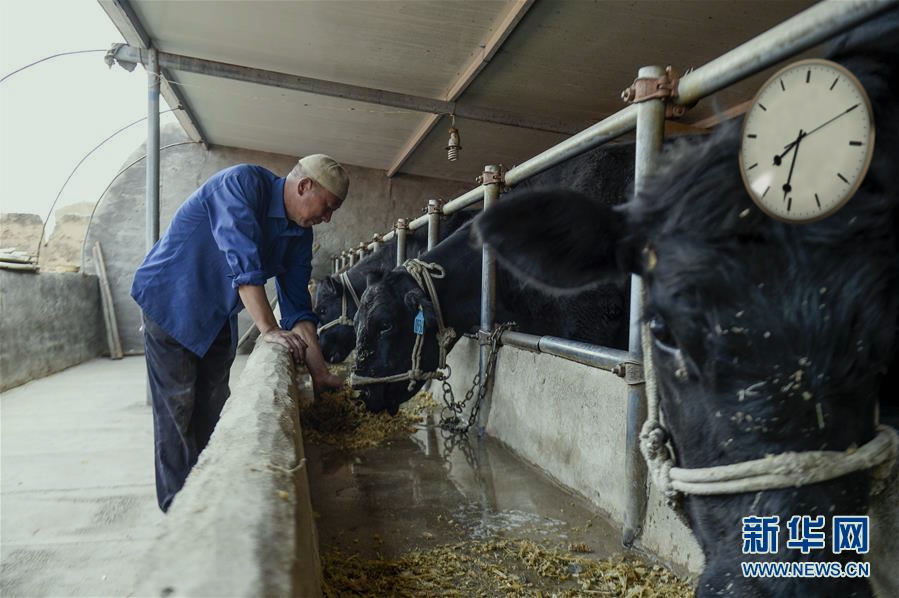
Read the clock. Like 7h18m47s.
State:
7h31m10s
